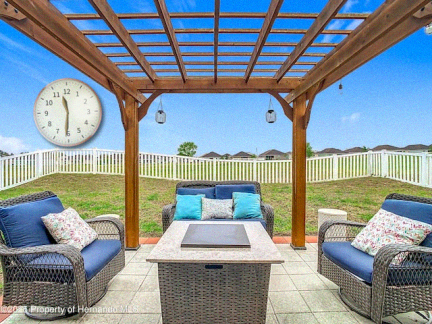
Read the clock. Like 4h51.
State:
11h31
